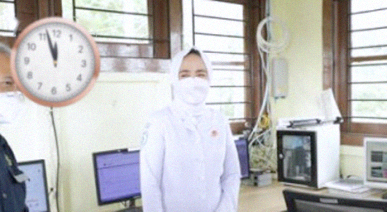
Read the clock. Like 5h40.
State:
11h57
